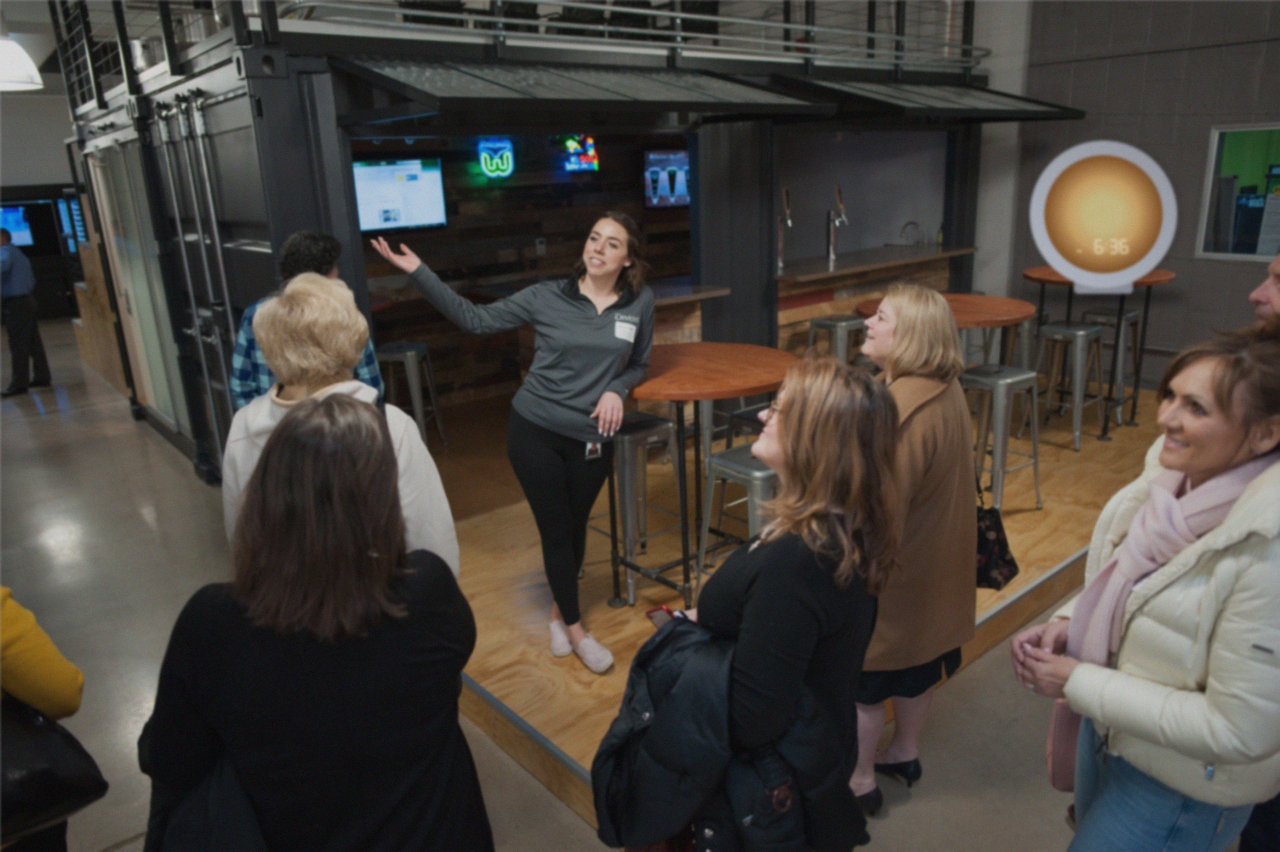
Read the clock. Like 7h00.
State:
6h36
